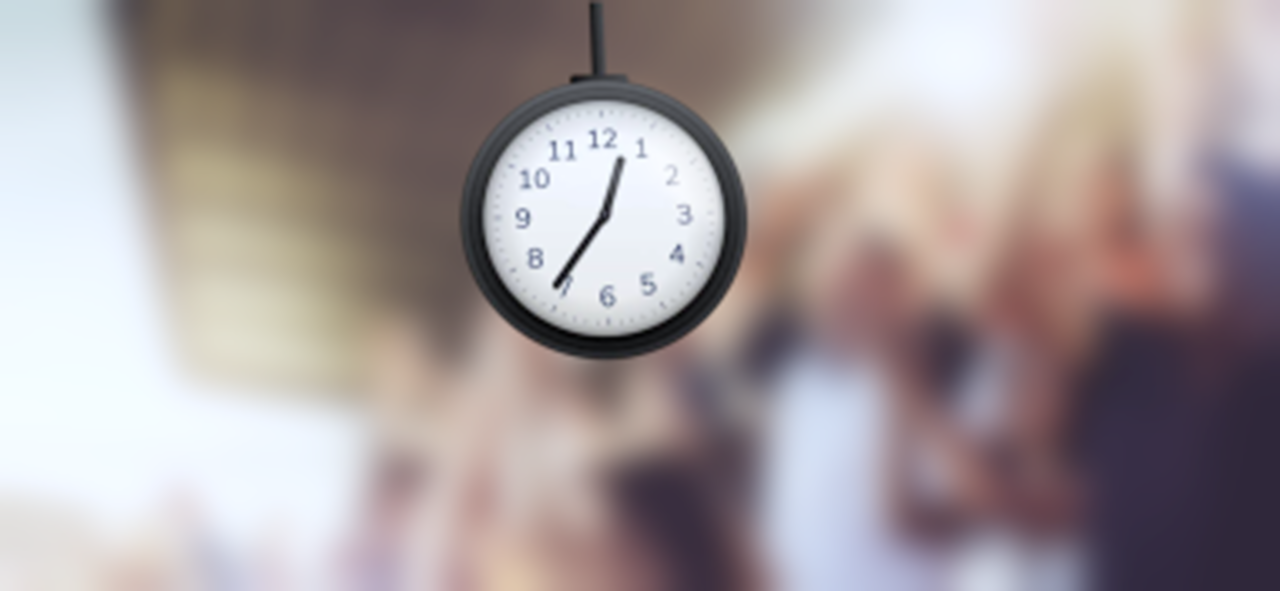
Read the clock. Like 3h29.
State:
12h36
